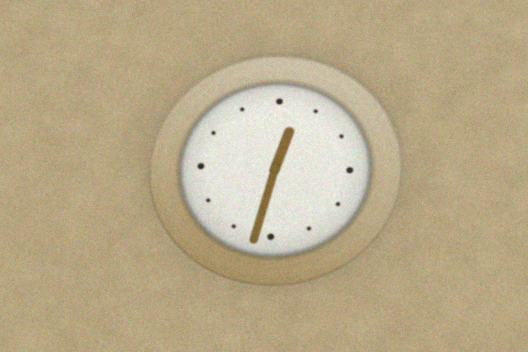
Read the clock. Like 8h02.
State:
12h32
